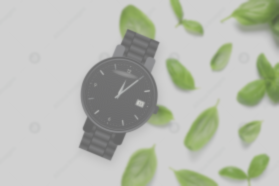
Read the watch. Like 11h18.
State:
12h05
